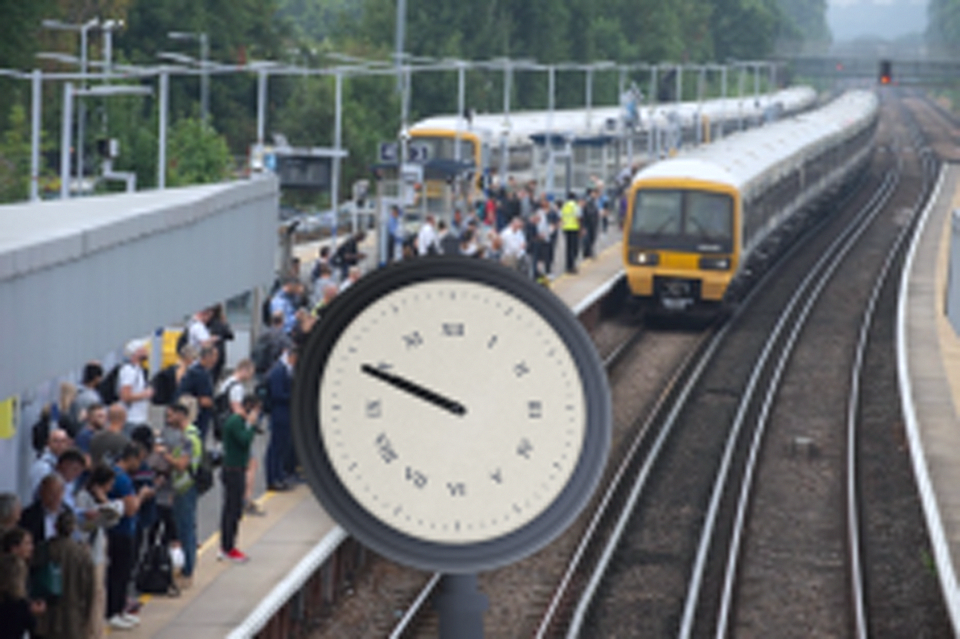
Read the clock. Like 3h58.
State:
9h49
